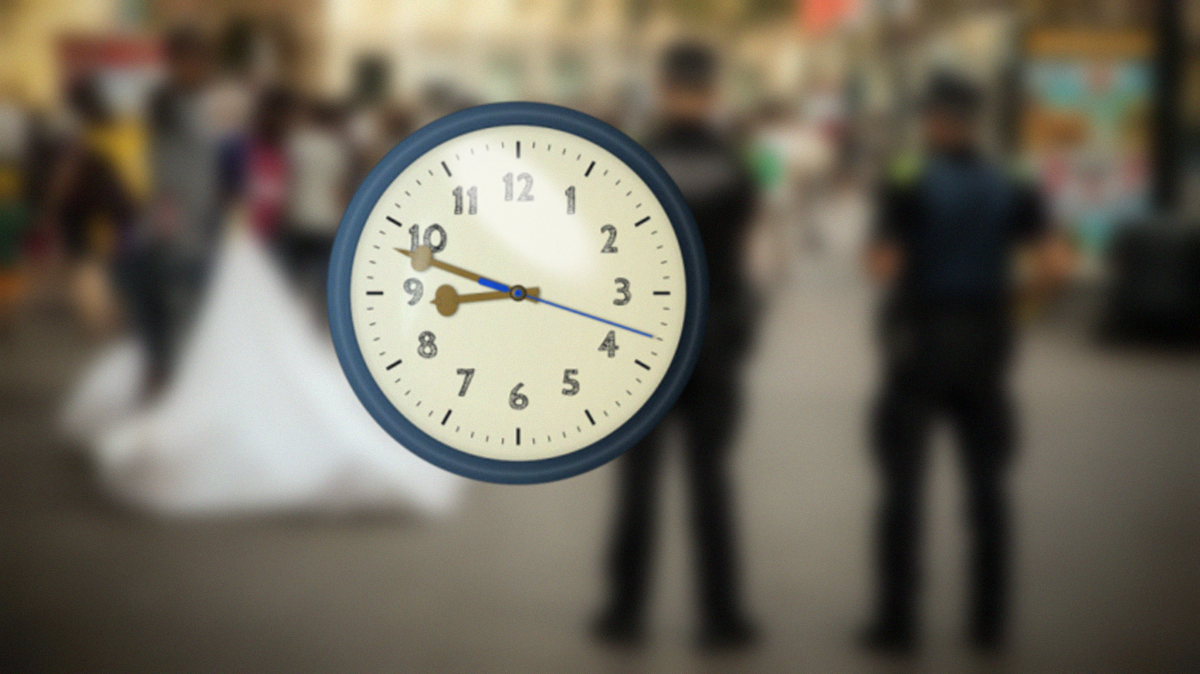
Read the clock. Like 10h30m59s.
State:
8h48m18s
